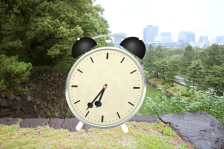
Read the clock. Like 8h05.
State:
6h36
